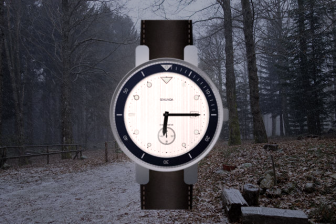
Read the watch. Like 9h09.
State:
6h15
